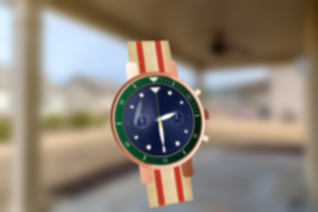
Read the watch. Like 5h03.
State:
2h30
